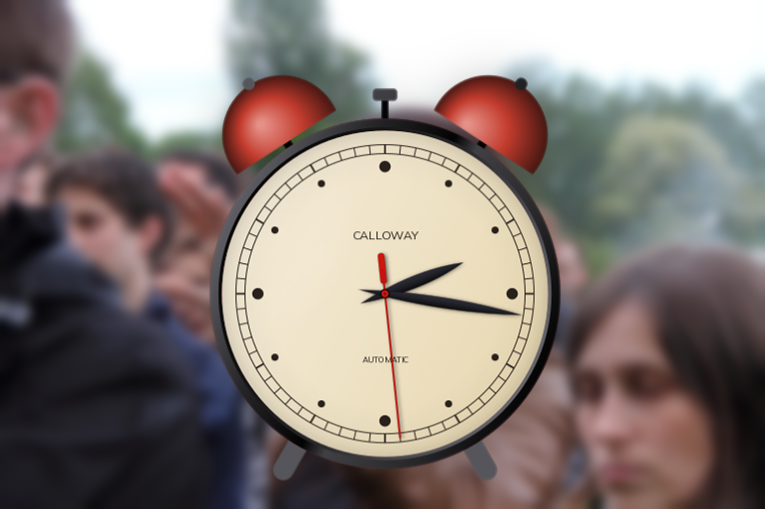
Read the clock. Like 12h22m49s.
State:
2h16m29s
